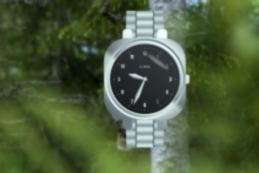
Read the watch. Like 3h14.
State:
9h34
